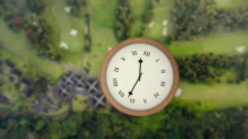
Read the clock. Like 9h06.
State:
11h32
